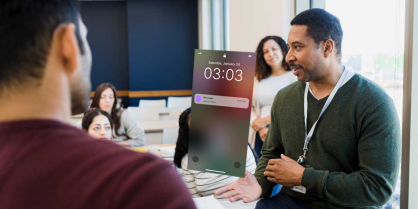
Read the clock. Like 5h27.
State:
3h03
